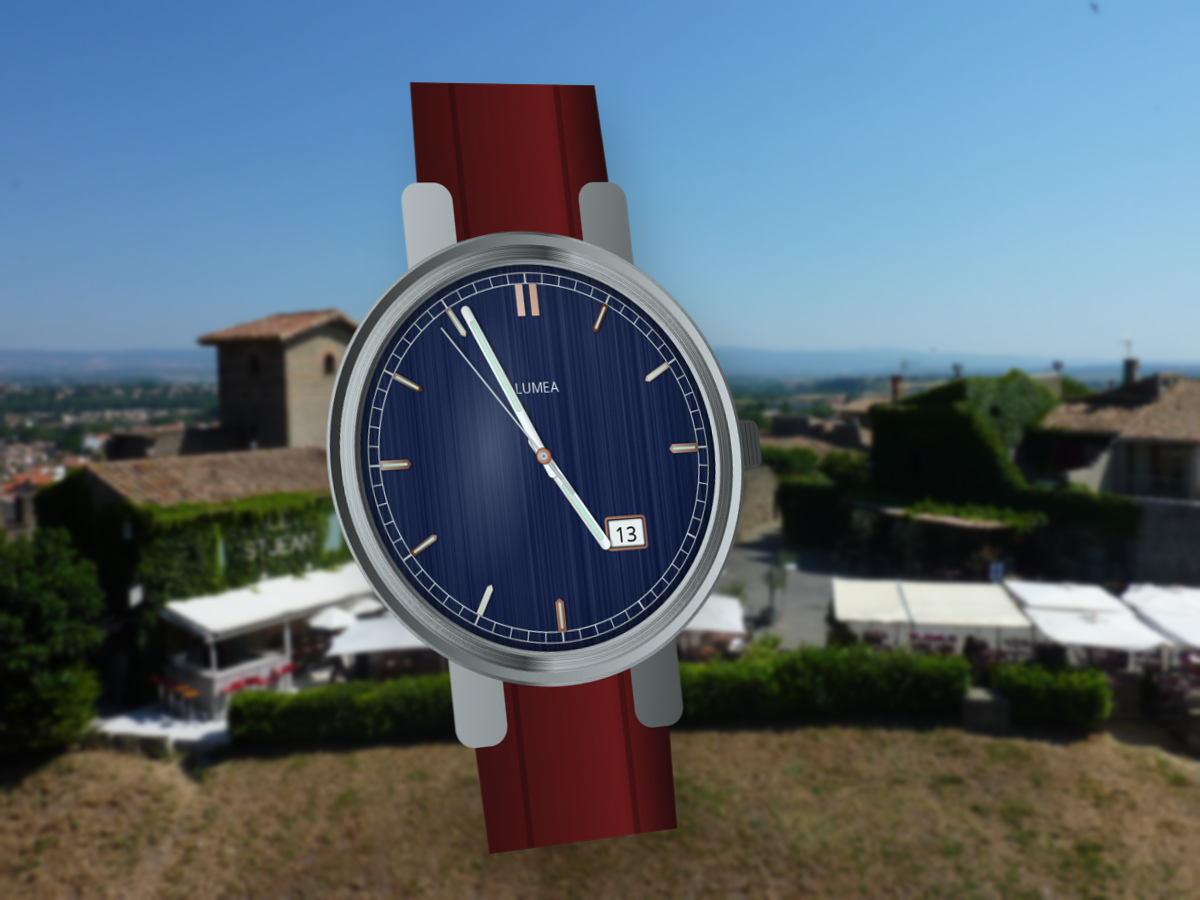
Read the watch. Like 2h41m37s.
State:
4h55m54s
